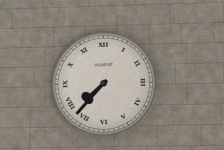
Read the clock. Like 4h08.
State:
7h37
